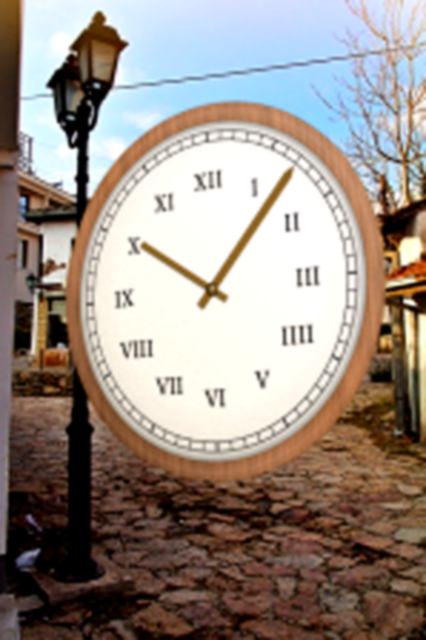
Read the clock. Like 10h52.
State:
10h07
